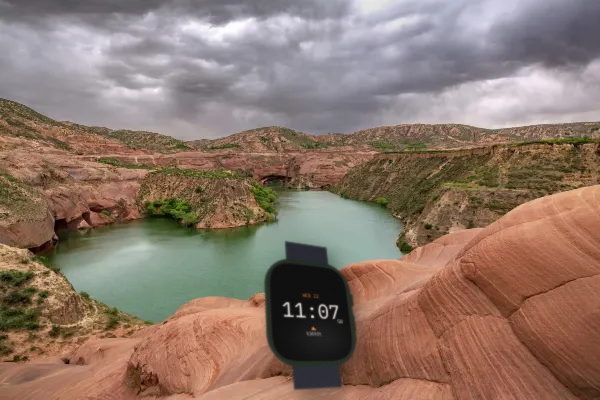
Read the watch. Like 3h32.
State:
11h07
